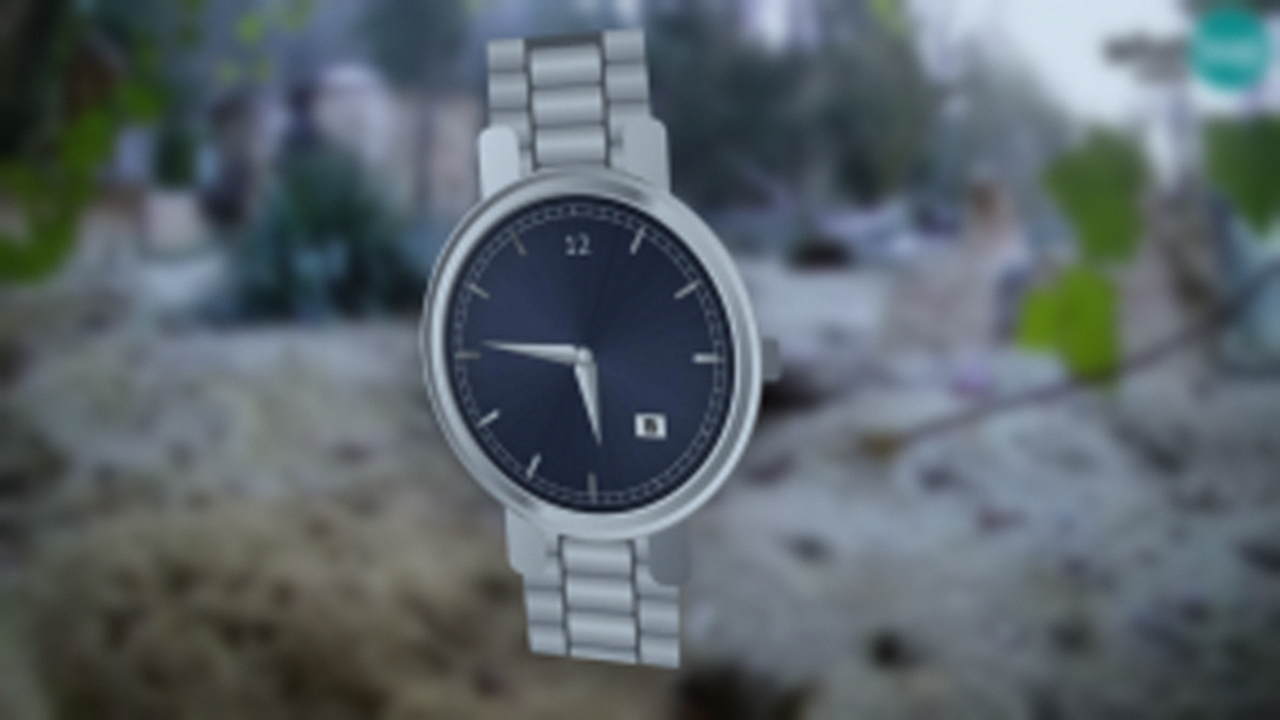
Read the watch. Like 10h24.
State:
5h46
